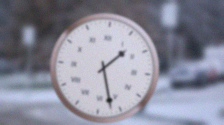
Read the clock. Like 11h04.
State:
1h27
